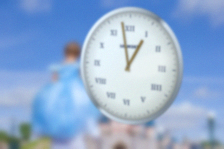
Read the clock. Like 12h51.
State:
12h58
